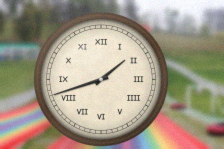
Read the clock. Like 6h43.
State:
1h42
